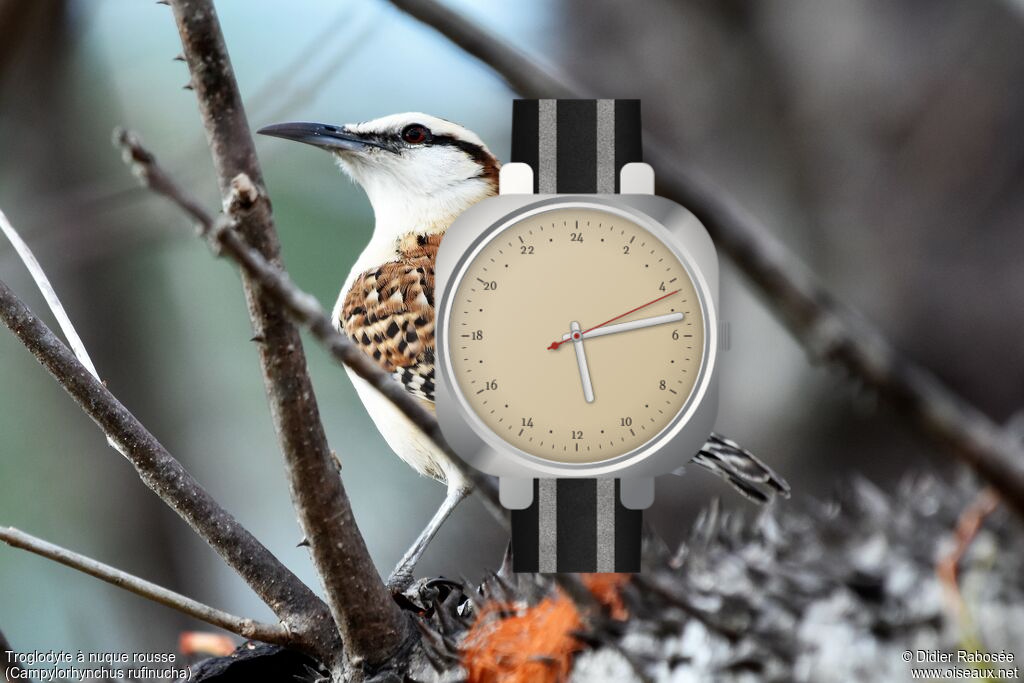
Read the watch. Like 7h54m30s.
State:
11h13m11s
